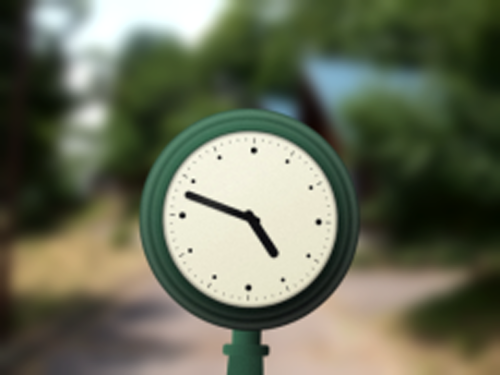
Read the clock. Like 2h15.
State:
4h48
